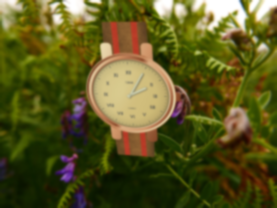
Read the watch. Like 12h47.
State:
2h05
